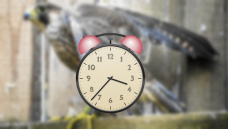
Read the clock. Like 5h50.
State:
3h37
